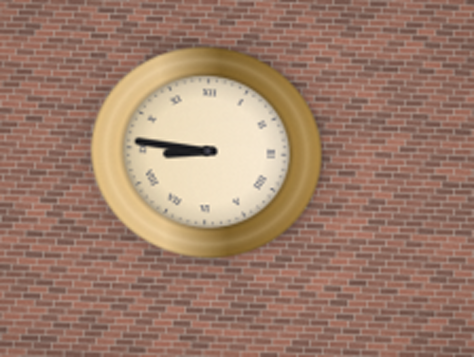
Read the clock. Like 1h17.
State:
8h46
